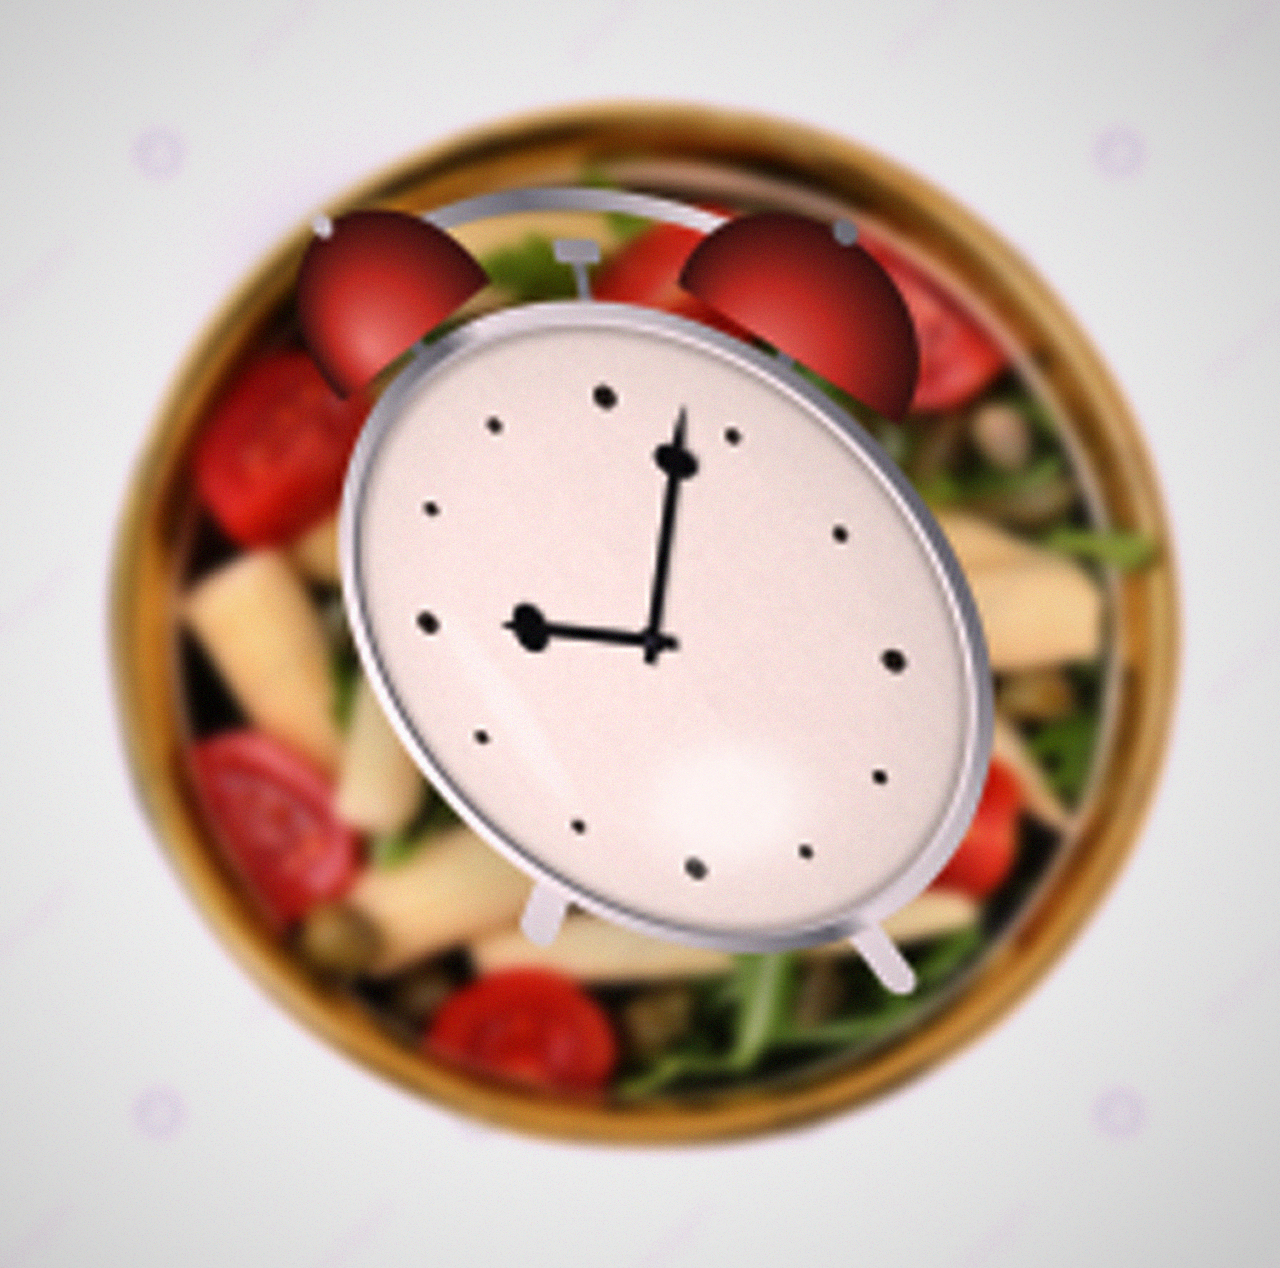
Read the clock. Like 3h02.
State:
9h03
